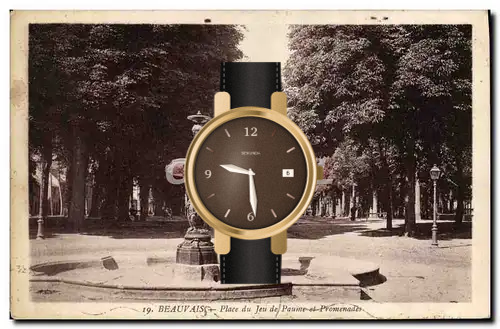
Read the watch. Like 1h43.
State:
9h29
